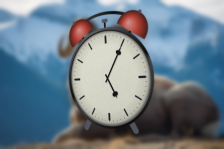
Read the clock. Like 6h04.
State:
5h05
